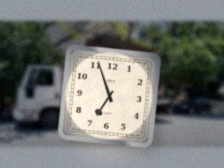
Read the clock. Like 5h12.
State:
6h56
